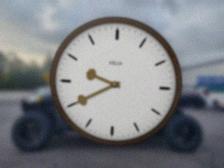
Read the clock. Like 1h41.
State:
9h40
